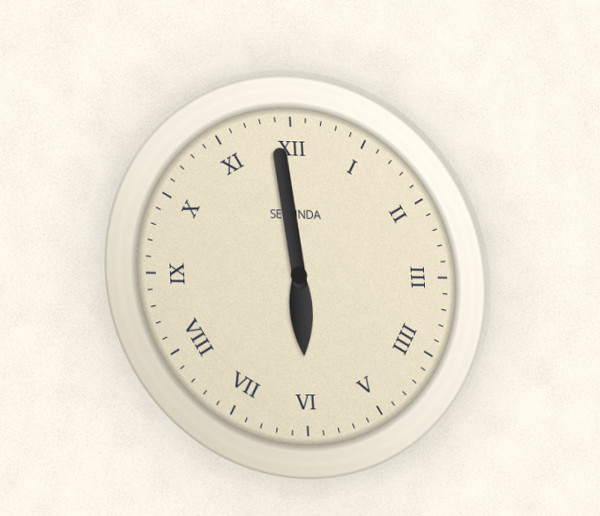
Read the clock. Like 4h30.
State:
5h59
